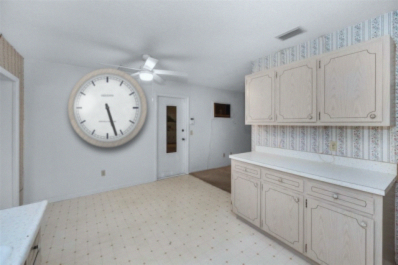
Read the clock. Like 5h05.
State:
5h27
